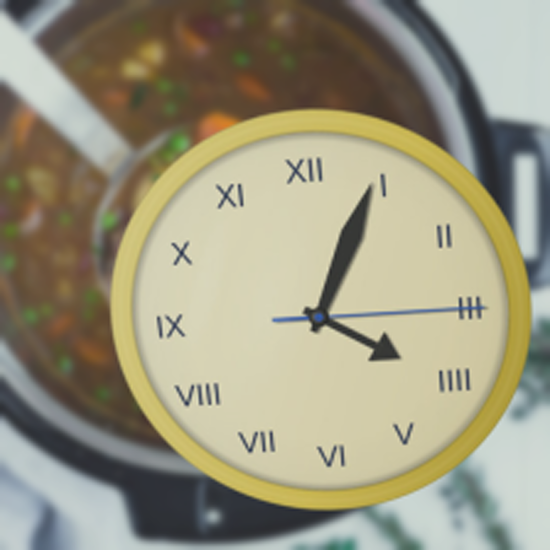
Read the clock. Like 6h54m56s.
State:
4h04m15s
